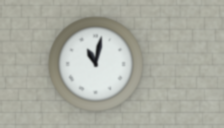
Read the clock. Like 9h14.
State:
11h02
